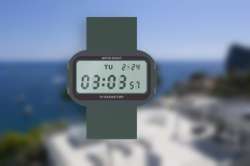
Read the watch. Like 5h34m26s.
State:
3h03m57s
